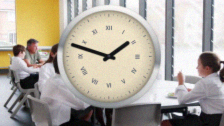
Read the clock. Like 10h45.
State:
1h48
